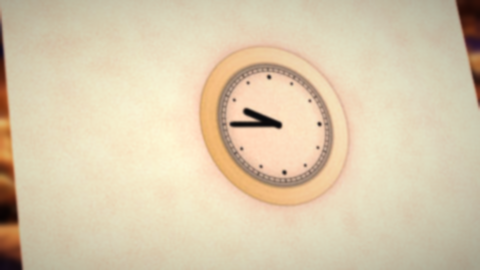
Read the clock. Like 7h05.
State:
9h45
